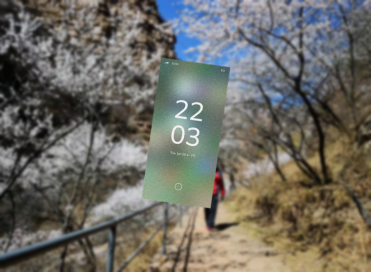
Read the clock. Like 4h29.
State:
22h03
